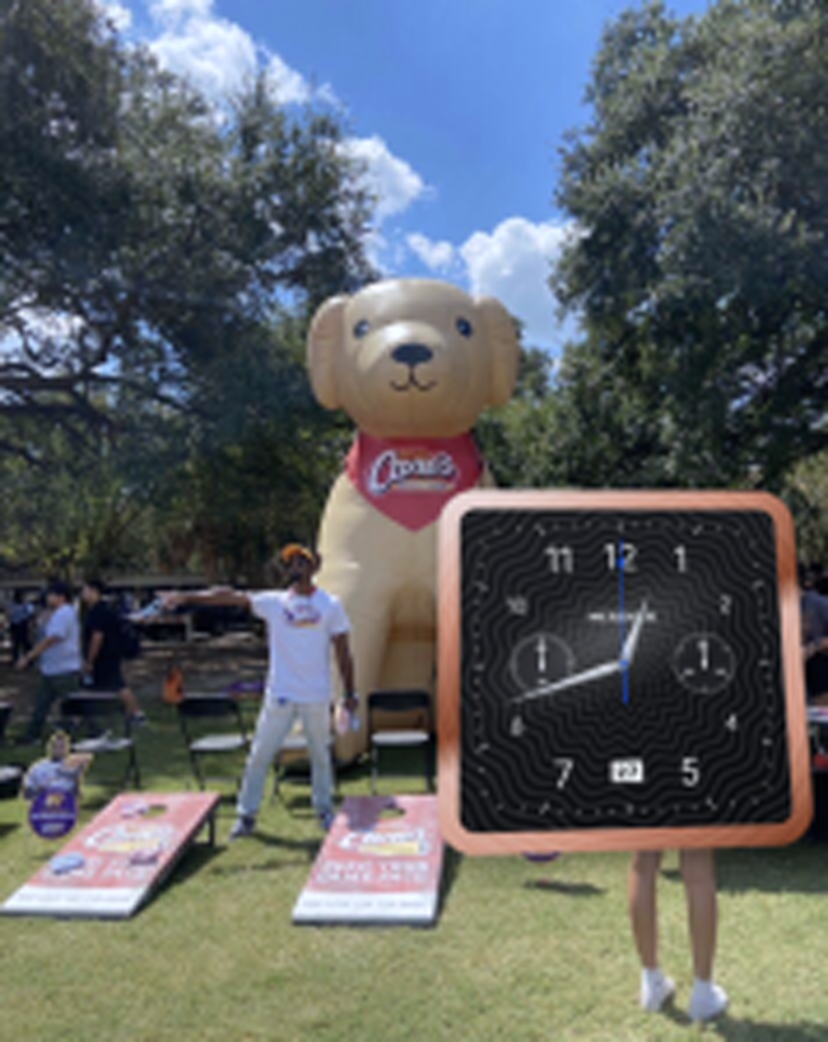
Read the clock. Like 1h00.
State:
12h42
